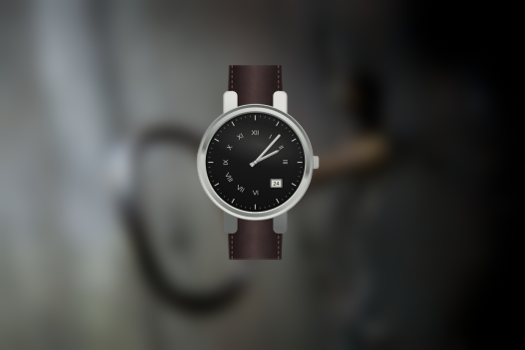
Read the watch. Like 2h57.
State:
2h07
